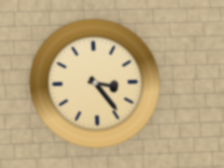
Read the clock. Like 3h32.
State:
3h24
